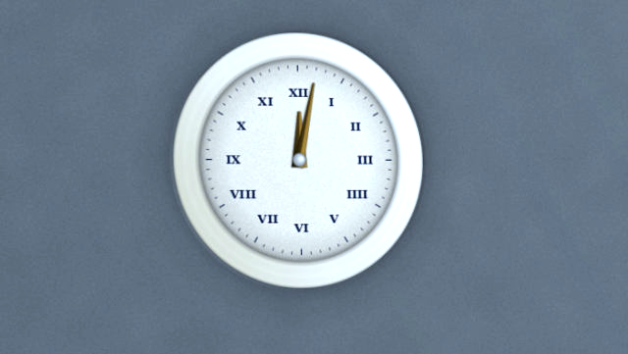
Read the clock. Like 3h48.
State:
12h02
